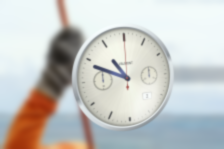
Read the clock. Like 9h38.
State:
10h49
